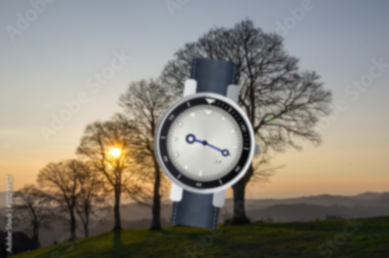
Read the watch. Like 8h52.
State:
9h18
